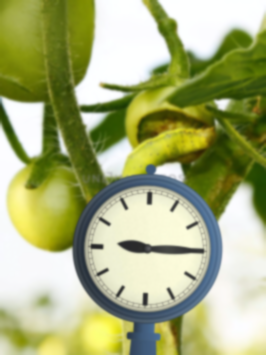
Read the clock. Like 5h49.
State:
9h15
